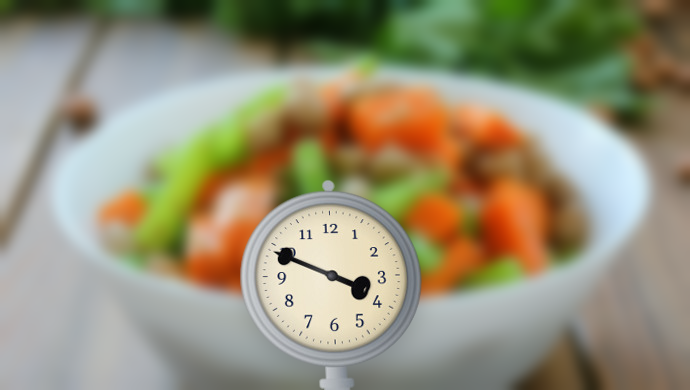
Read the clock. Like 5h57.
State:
3h49
